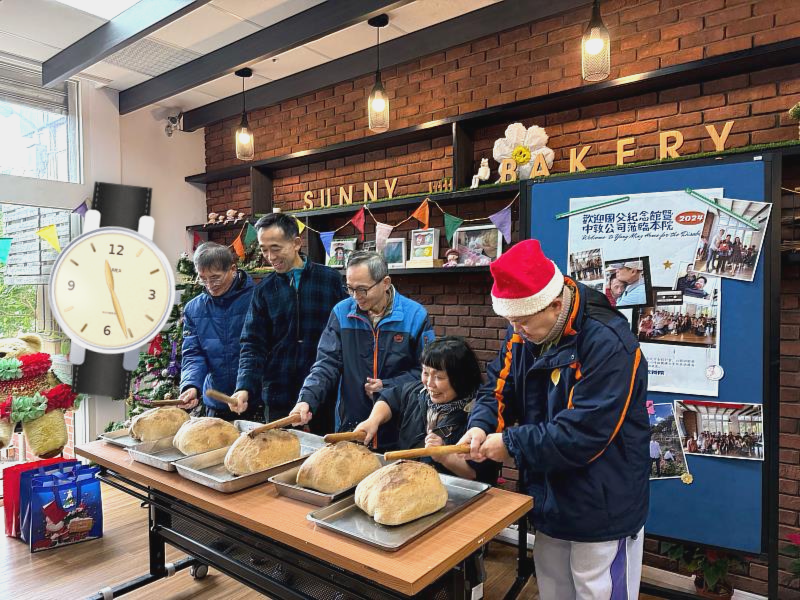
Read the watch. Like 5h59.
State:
11h26
